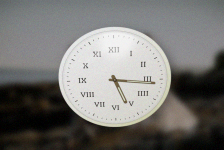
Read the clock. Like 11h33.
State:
5h16
